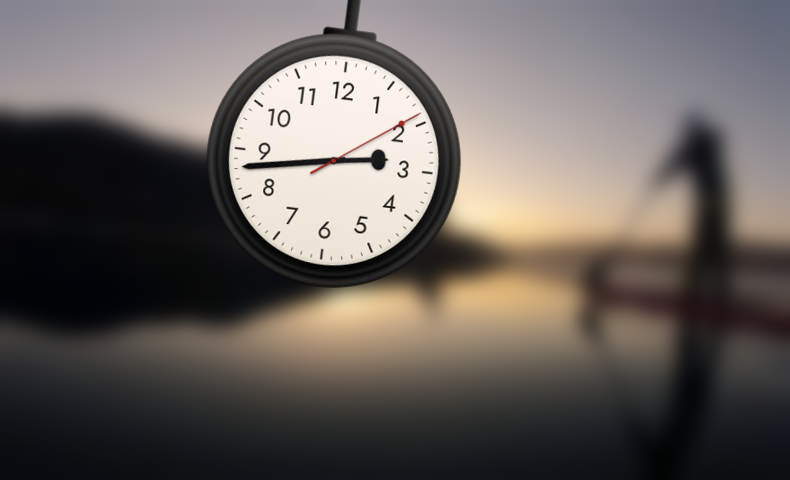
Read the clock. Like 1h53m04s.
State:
2h43m09s
